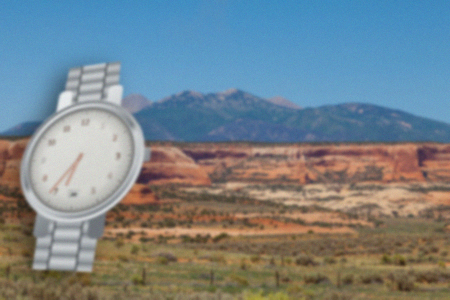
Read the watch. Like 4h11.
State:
6h36
